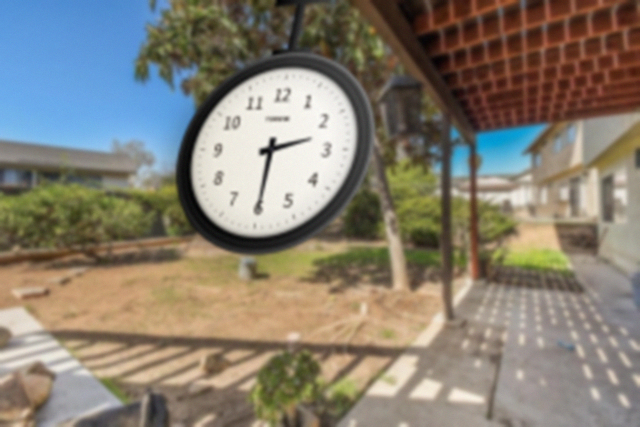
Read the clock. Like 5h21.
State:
2h30
